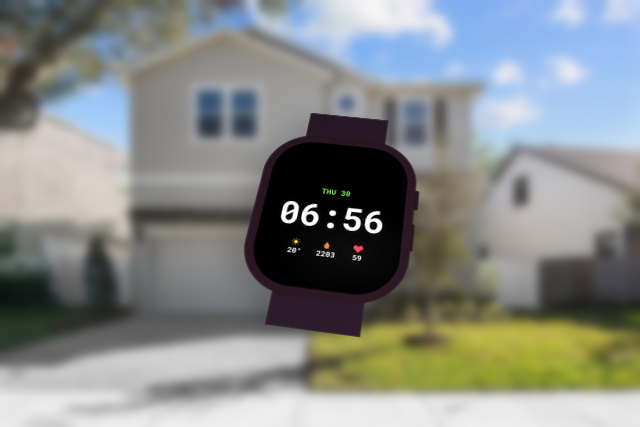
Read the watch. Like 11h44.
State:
6h56
